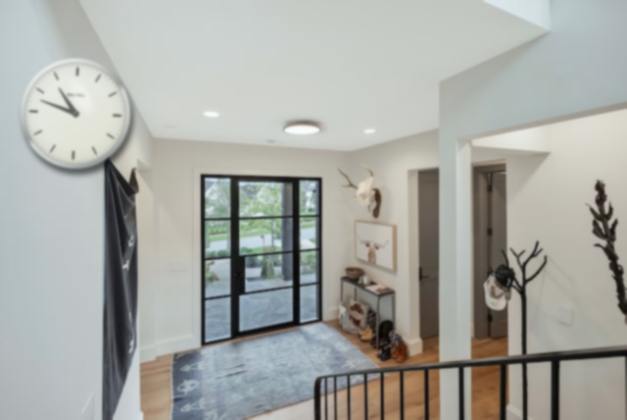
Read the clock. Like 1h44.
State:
10h48
